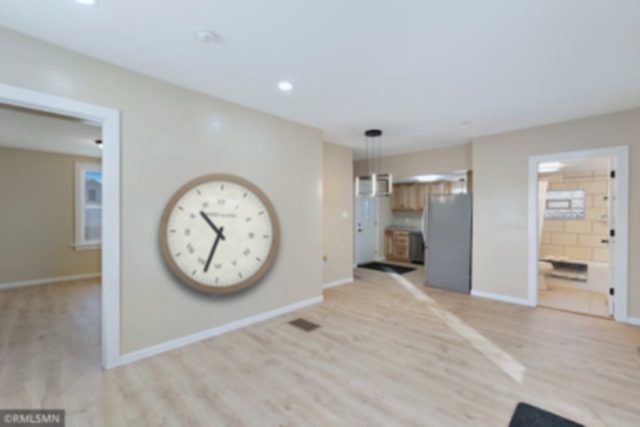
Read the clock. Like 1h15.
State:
10h33
